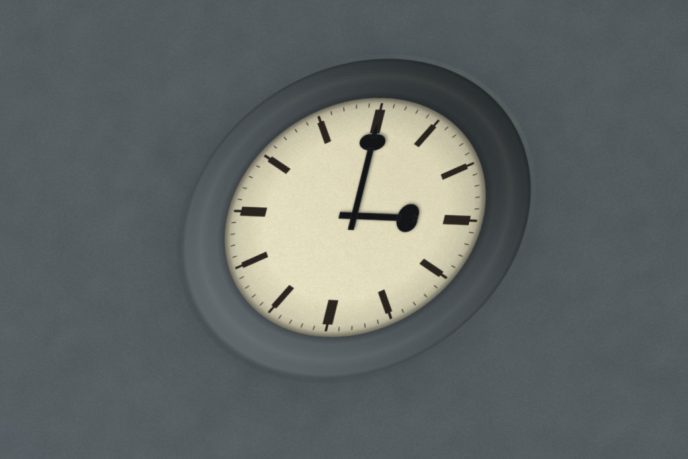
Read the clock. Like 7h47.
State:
3h00
